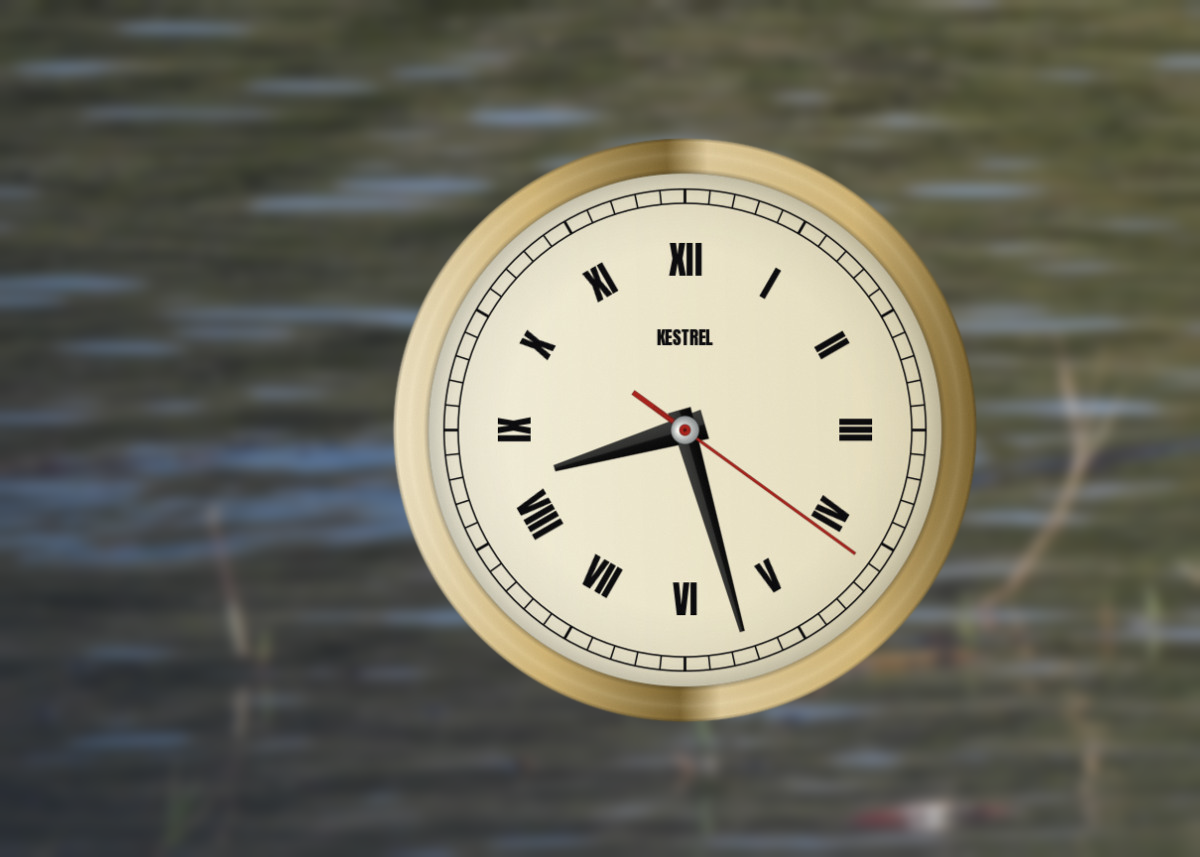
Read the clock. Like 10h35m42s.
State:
8h27m21s
